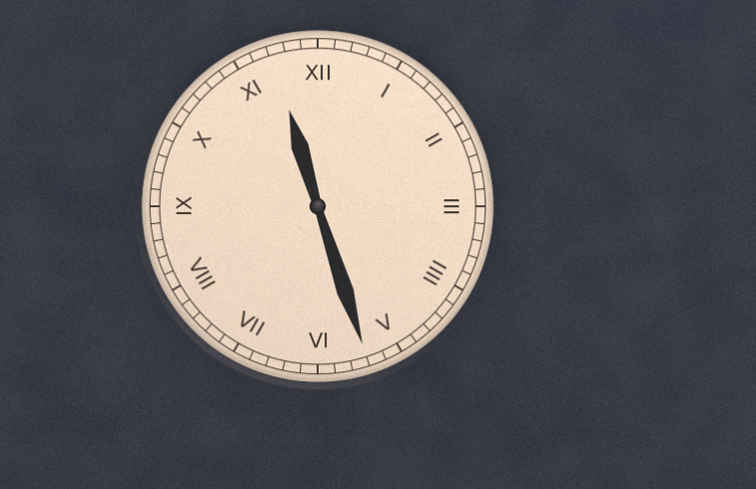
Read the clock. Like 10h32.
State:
11h27
